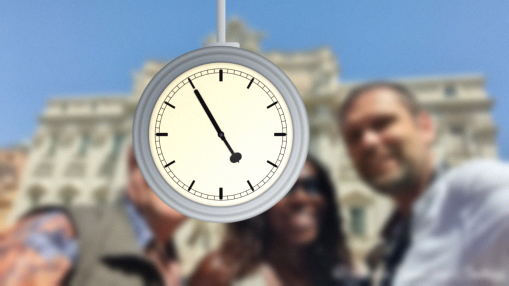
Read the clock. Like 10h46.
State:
4h55
